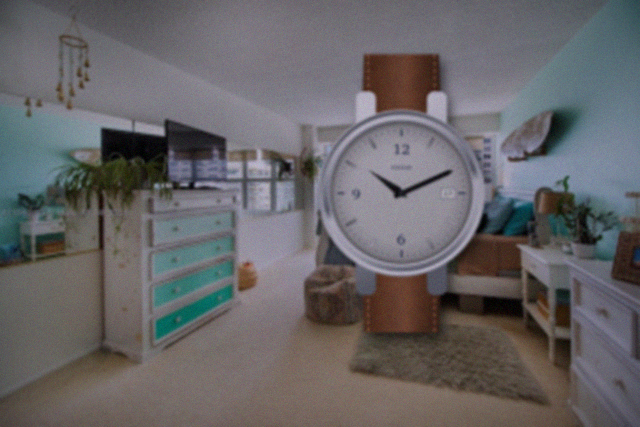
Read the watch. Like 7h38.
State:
10h11
